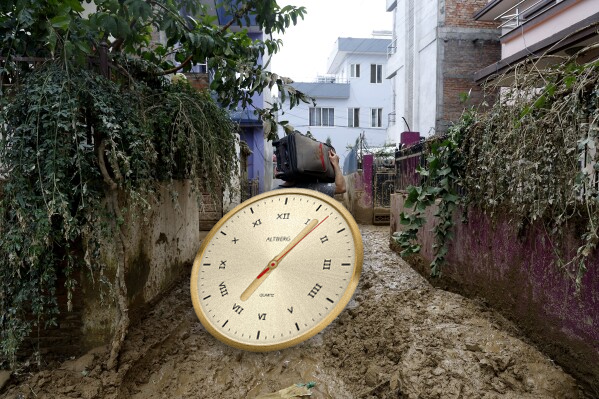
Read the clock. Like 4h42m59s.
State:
7h06m07s
